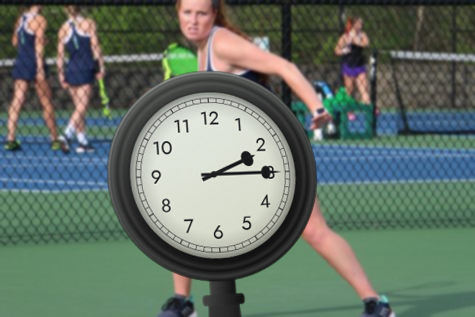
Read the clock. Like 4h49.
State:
2h15
